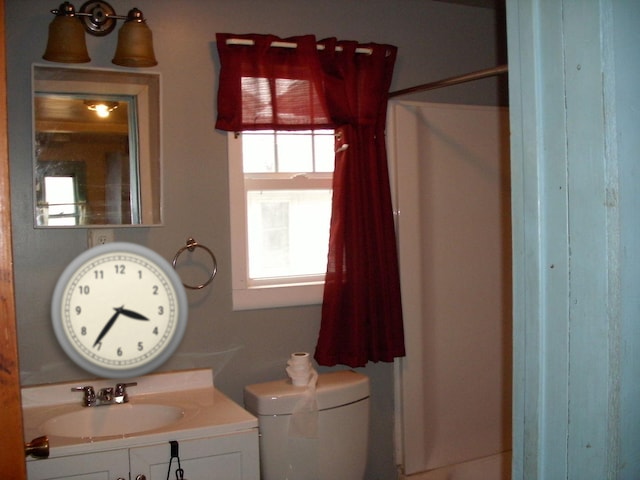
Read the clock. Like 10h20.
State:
3h36
